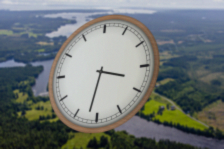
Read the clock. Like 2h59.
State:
3h32
